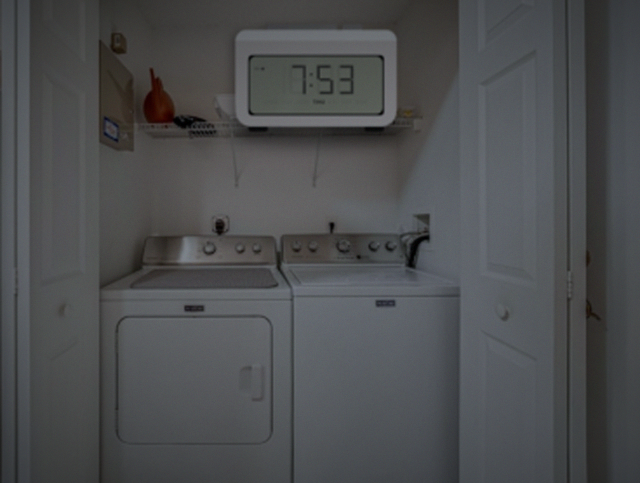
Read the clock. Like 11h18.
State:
7h53
